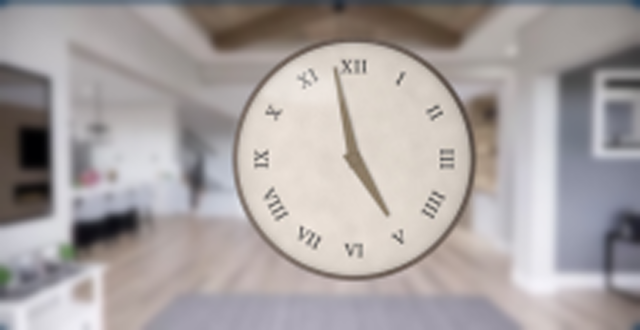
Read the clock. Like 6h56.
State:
4h58
